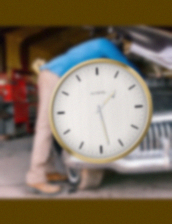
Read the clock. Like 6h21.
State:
1h28
